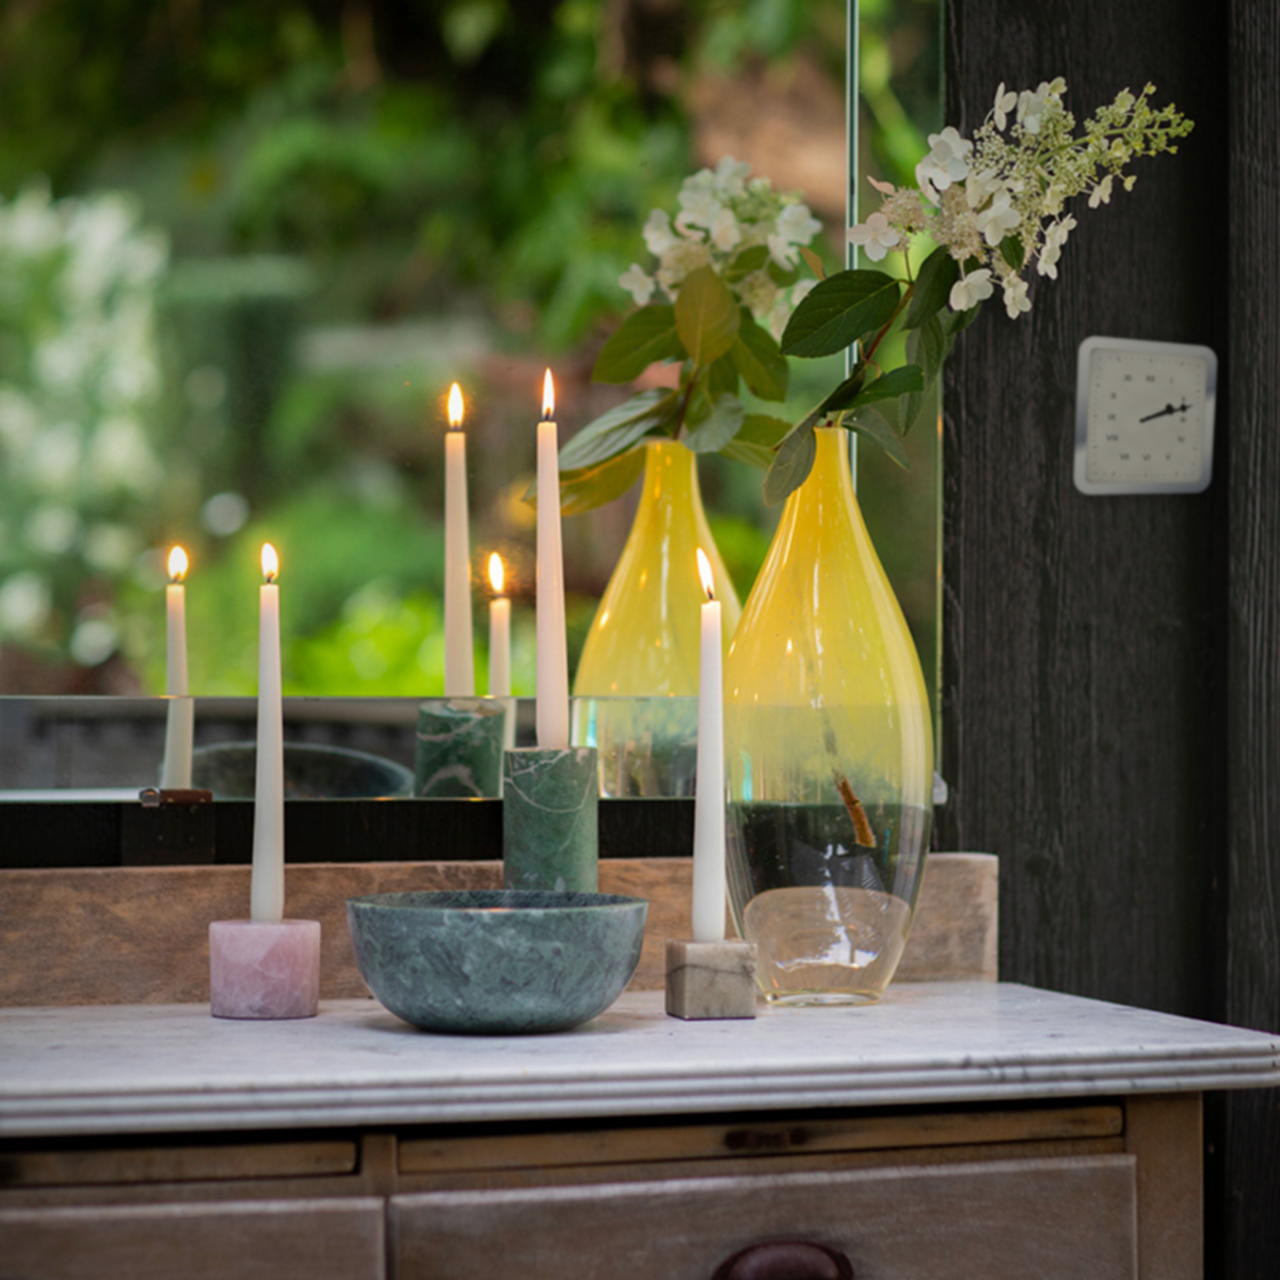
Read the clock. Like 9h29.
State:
2h12
